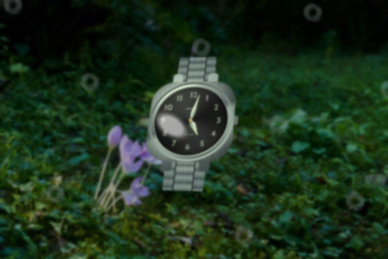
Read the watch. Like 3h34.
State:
5h02
